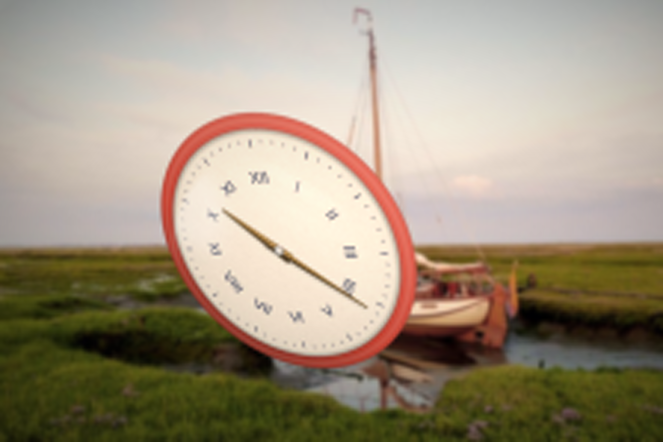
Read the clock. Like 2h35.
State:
10h21
